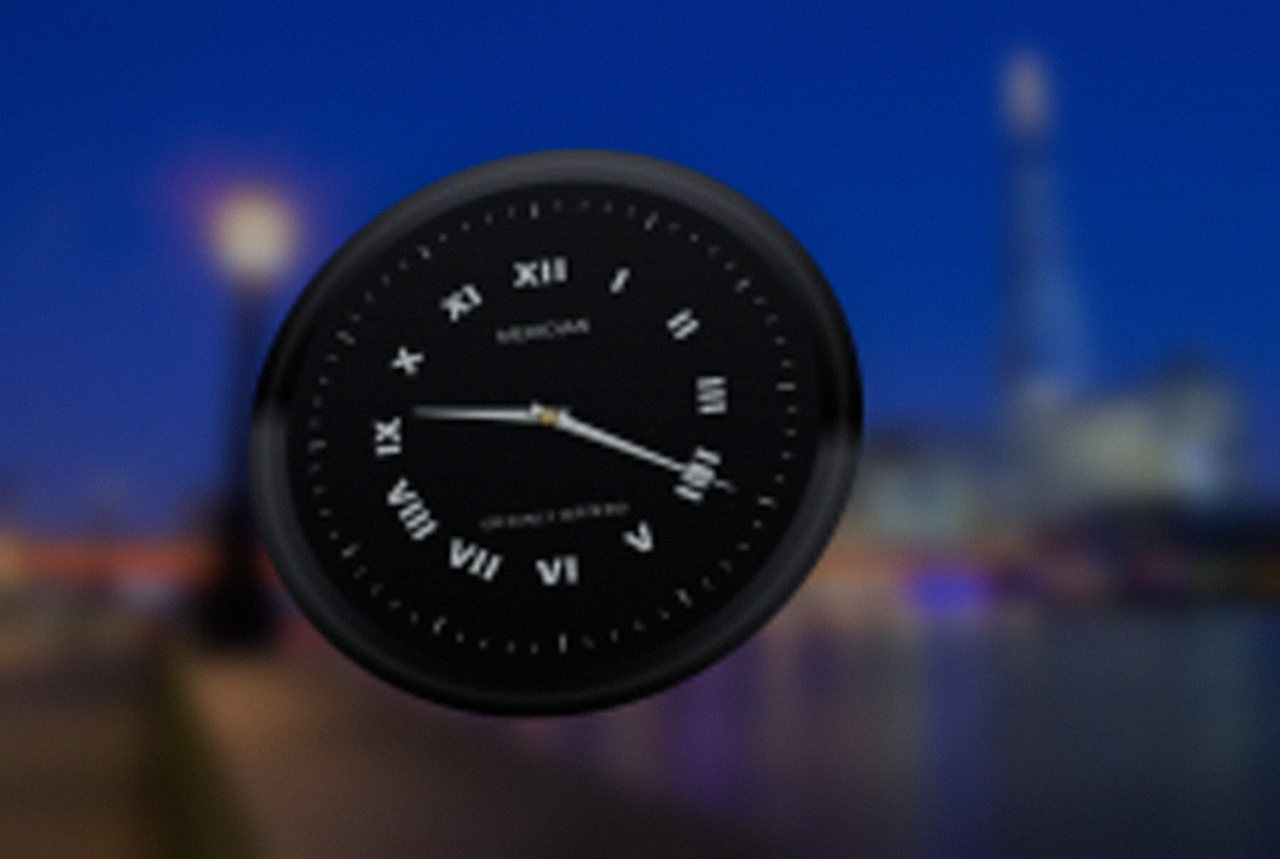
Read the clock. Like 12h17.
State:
9h20
